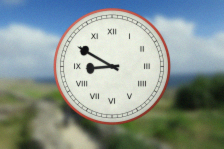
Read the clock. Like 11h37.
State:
8h50
